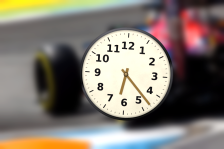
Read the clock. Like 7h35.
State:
6h23
